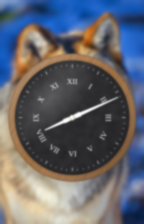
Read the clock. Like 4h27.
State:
8h11
